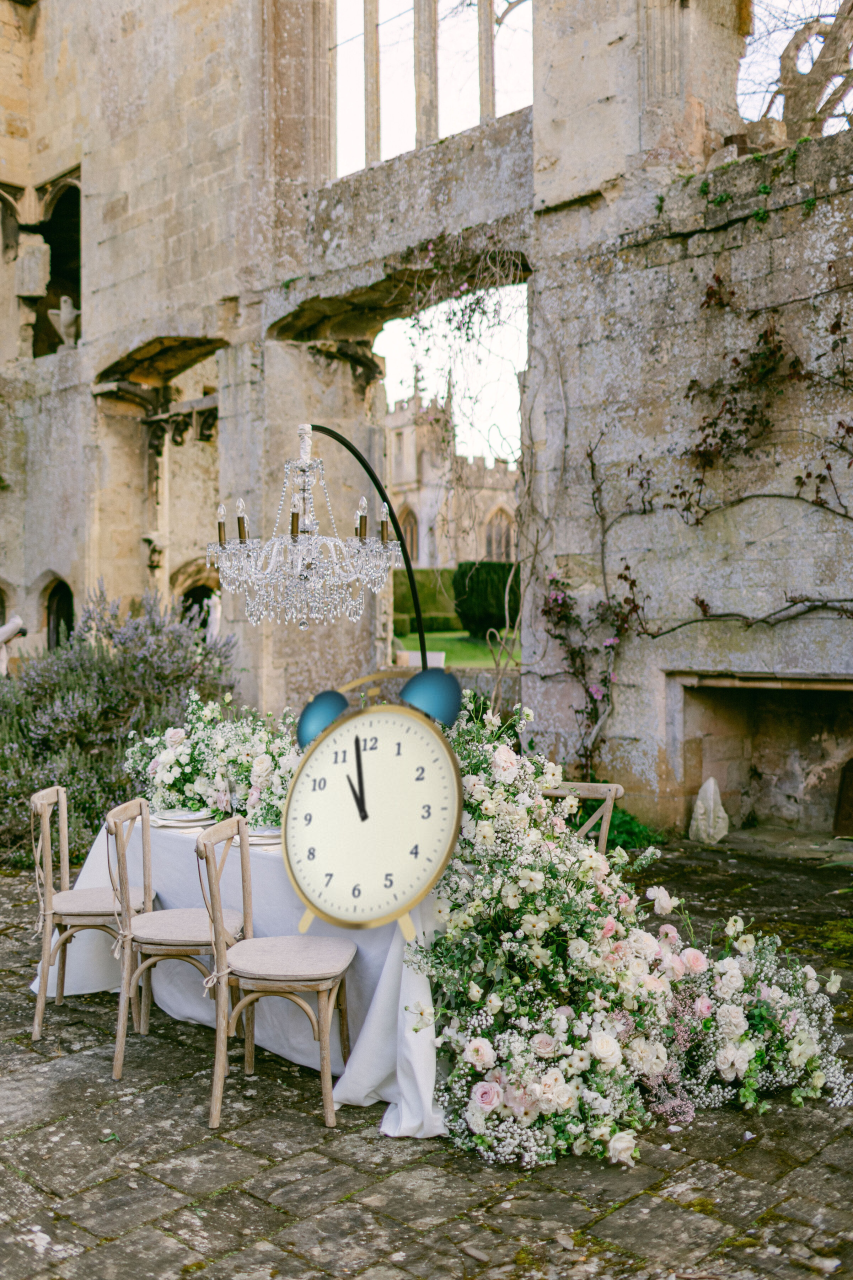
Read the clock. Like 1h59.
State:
10h58
